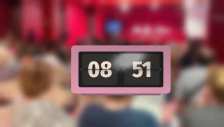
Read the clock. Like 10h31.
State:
8h51
